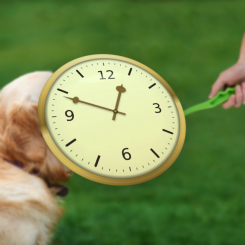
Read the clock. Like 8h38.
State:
12h49
